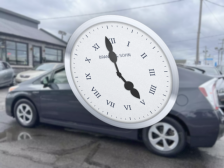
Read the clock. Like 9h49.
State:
4h59
